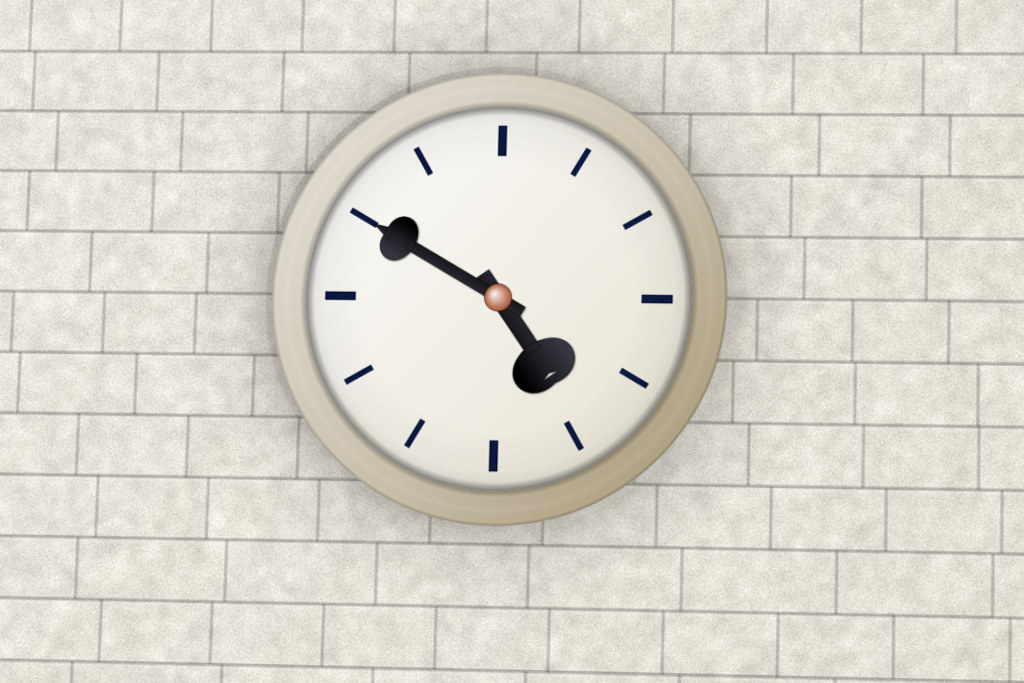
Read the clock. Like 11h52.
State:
4h50
